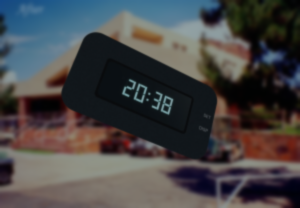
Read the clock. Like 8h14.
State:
20h38
